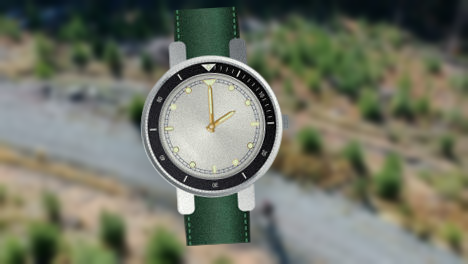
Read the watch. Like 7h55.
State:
2h00
